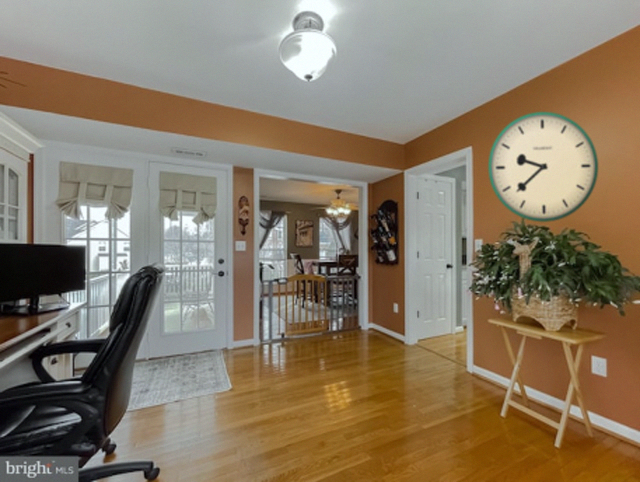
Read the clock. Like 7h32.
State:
9h38
